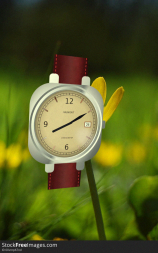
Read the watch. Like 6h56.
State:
8h10
